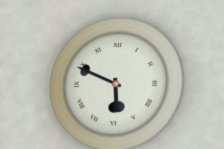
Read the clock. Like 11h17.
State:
5h49
